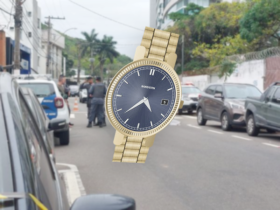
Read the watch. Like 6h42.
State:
4h38
